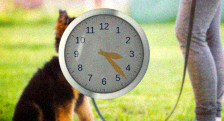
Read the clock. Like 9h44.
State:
3h23
